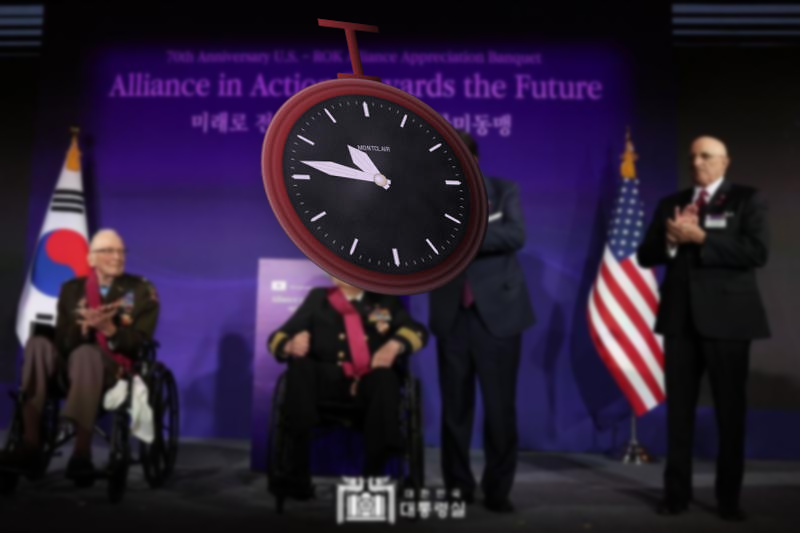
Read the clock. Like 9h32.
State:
10h47
